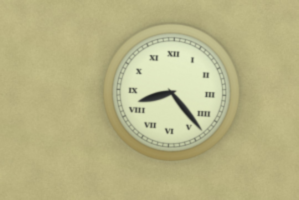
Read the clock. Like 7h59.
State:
8h23
